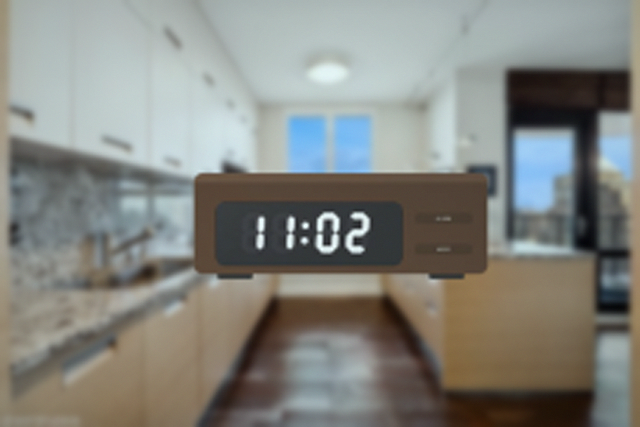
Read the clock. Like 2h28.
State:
11h02
